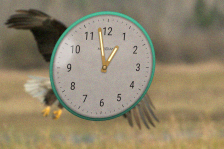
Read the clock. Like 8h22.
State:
12h58
